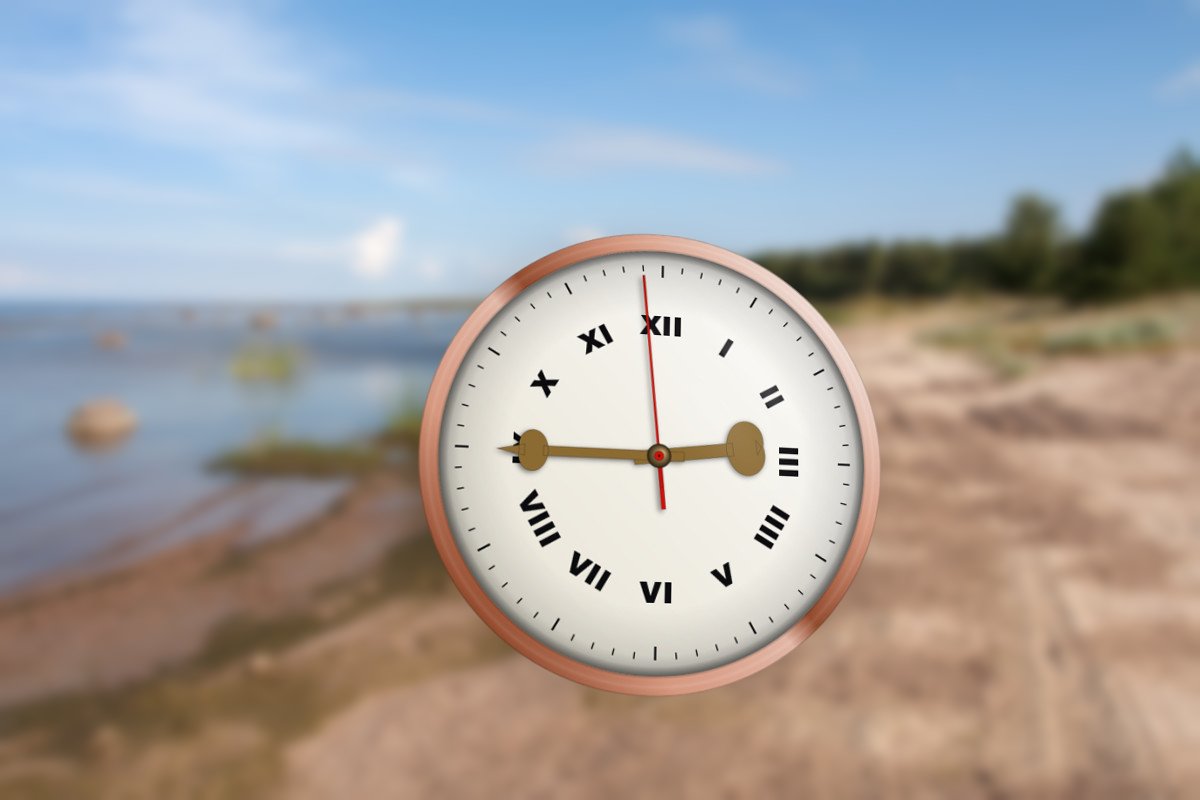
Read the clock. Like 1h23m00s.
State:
2h44m59s
